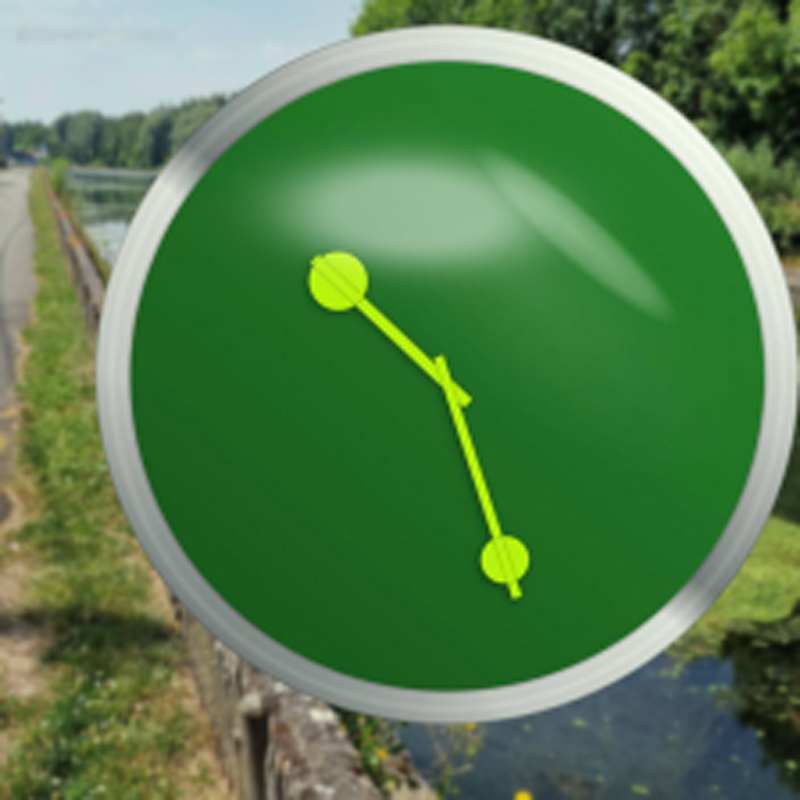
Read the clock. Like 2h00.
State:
10h27
